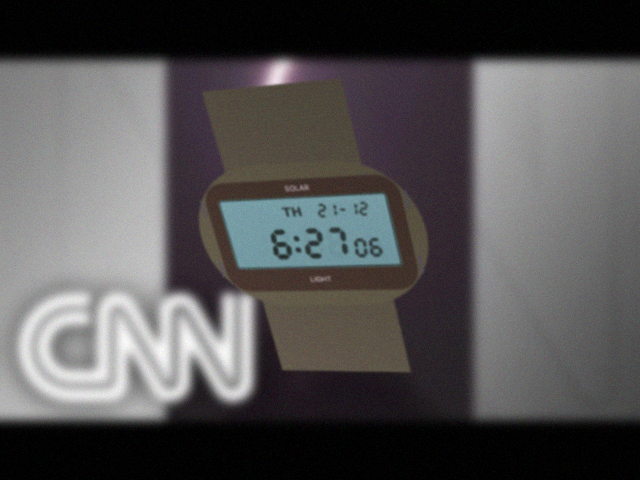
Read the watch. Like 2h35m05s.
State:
6h27m06s
